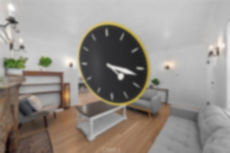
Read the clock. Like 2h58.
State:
4h17
